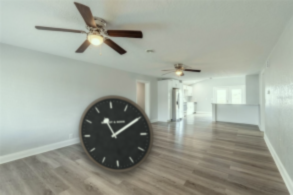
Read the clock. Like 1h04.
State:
11h10
